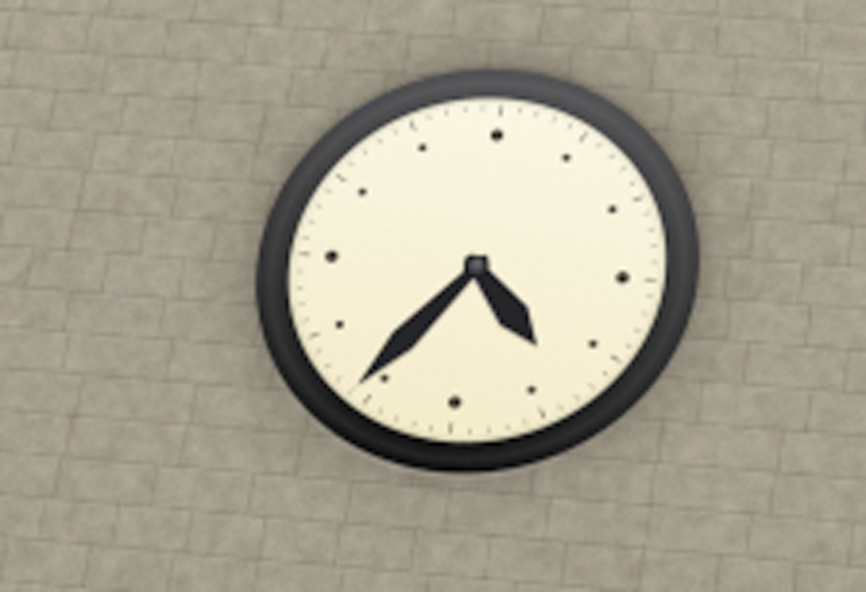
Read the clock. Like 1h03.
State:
4h36
